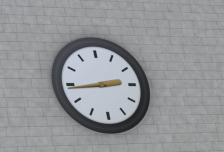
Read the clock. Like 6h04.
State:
2h44
